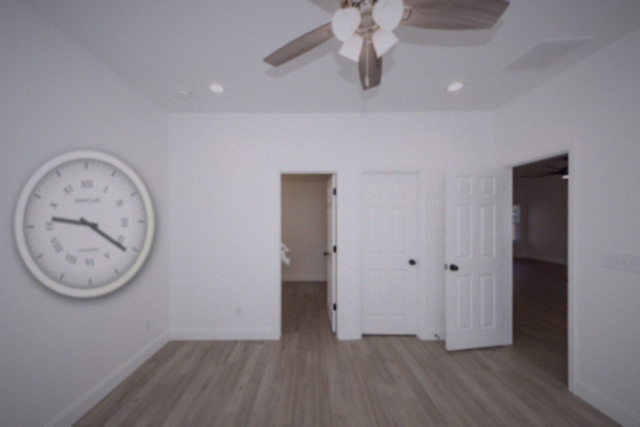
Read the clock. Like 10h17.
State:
9h21
